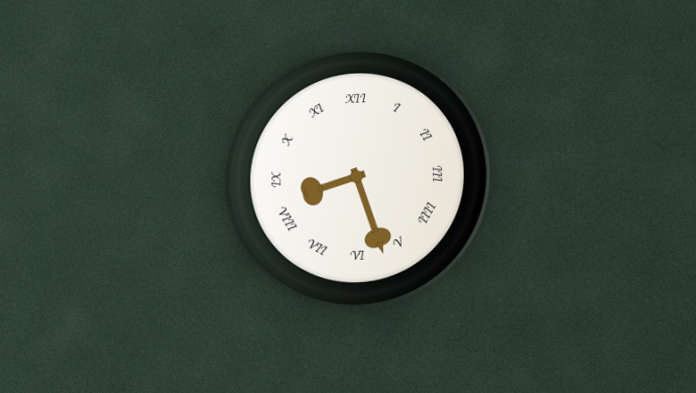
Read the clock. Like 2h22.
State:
8h27
